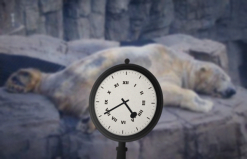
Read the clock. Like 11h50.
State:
4h40
